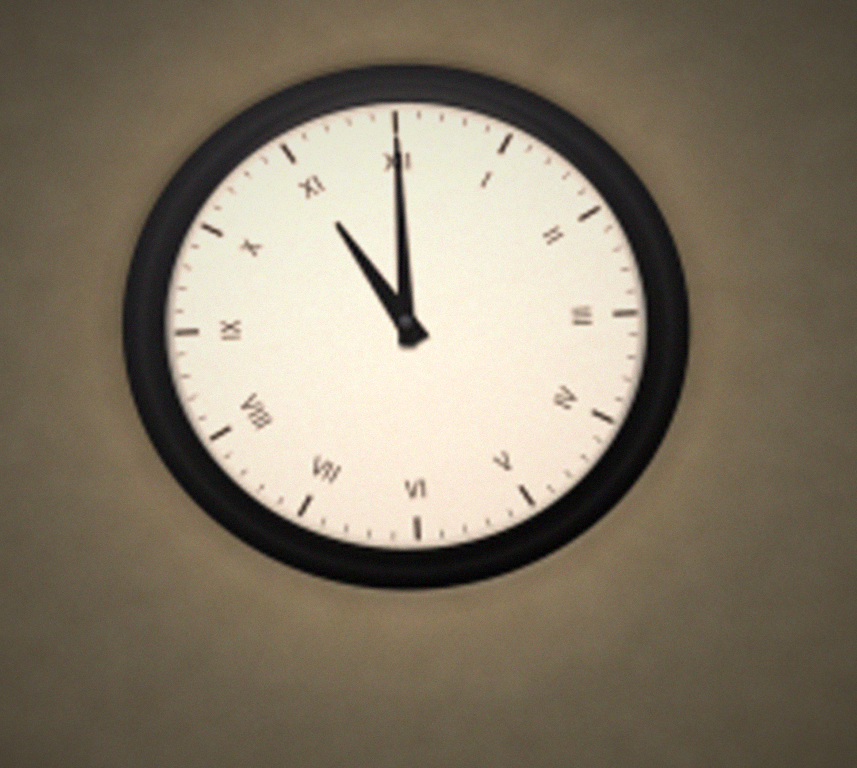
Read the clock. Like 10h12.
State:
11h00
